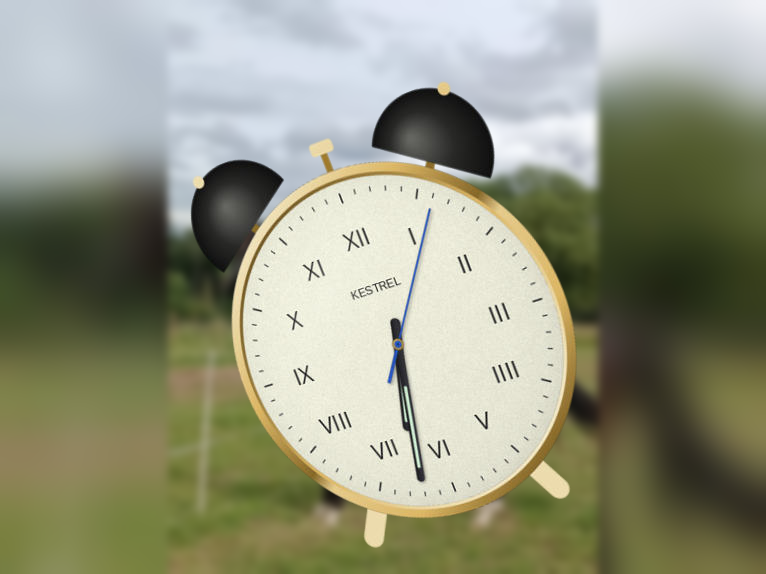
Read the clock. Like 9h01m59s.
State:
6h32m06s
